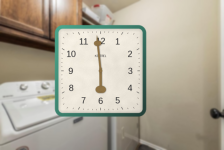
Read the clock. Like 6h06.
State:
5h59
